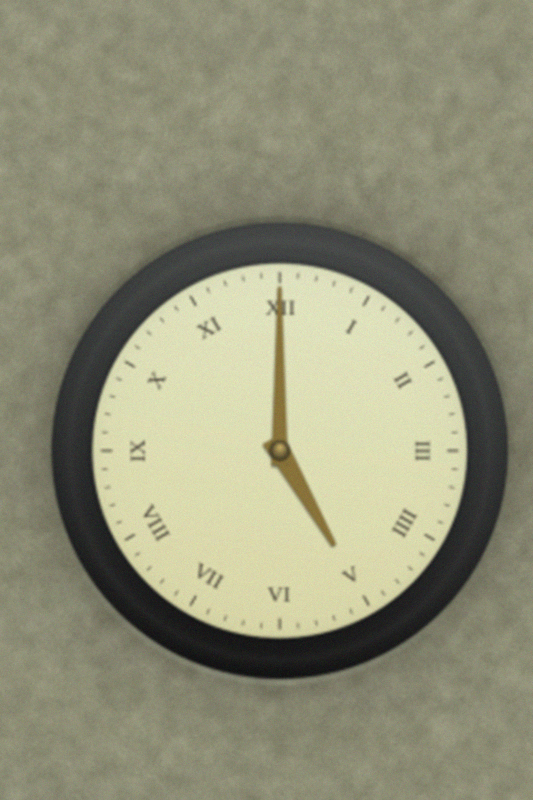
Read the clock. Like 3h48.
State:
5h00
